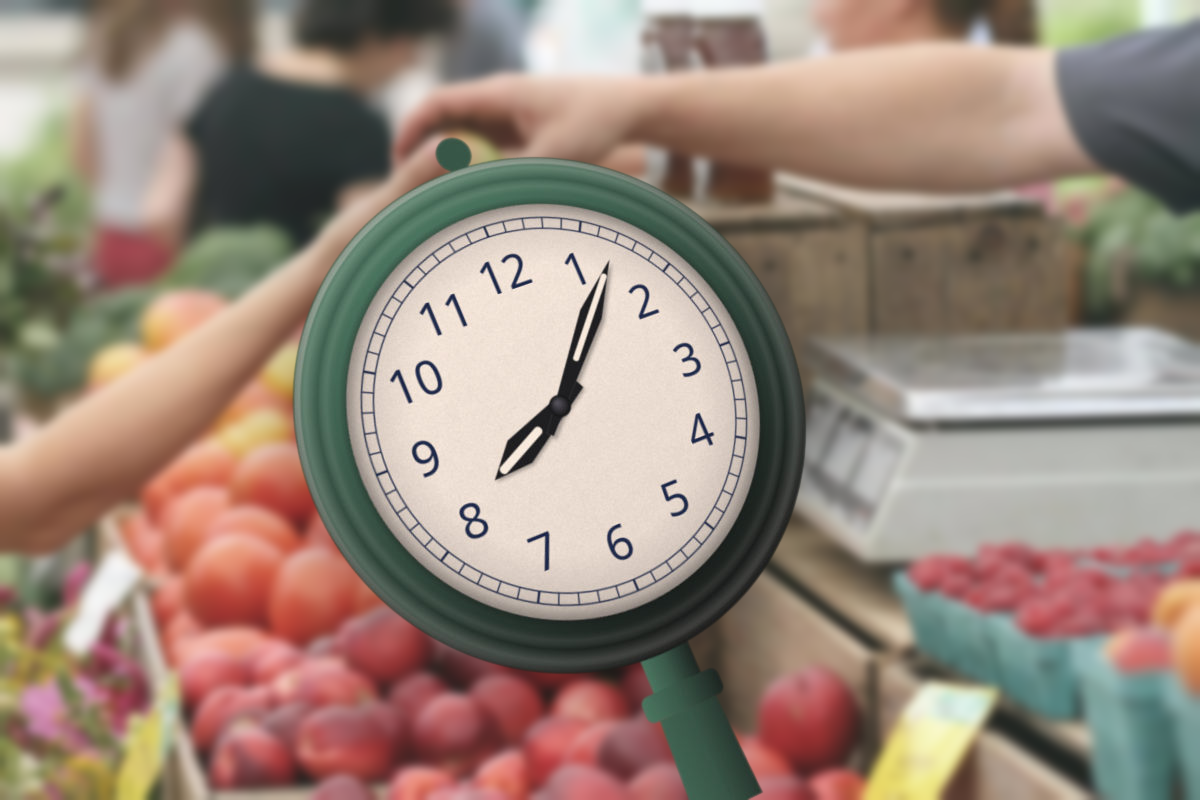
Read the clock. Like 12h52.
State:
8h07
